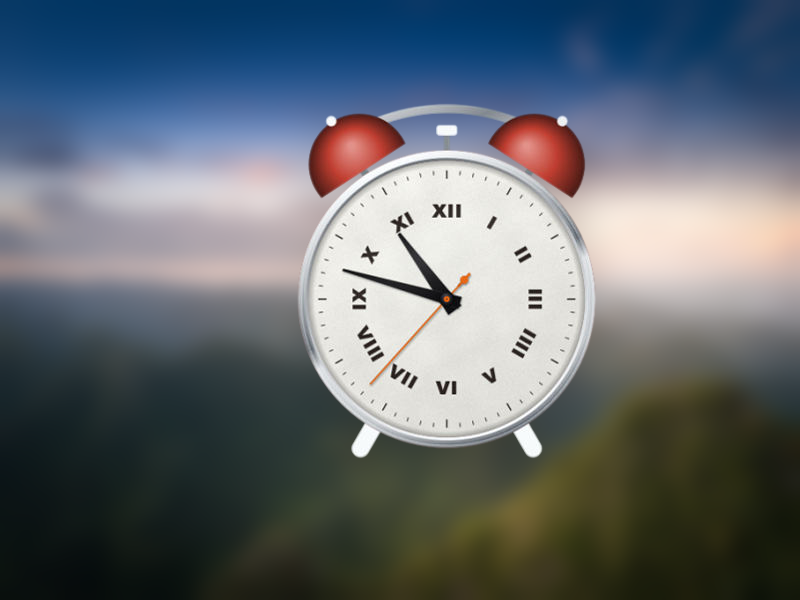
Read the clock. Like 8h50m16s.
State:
10h47m37s
